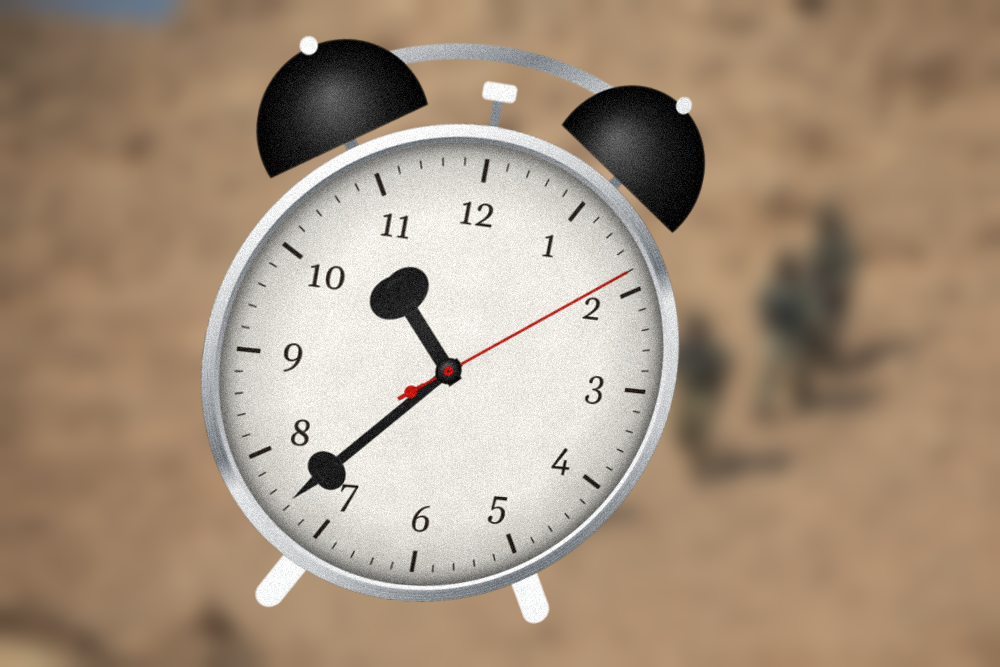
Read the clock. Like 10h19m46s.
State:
10h37m09s
